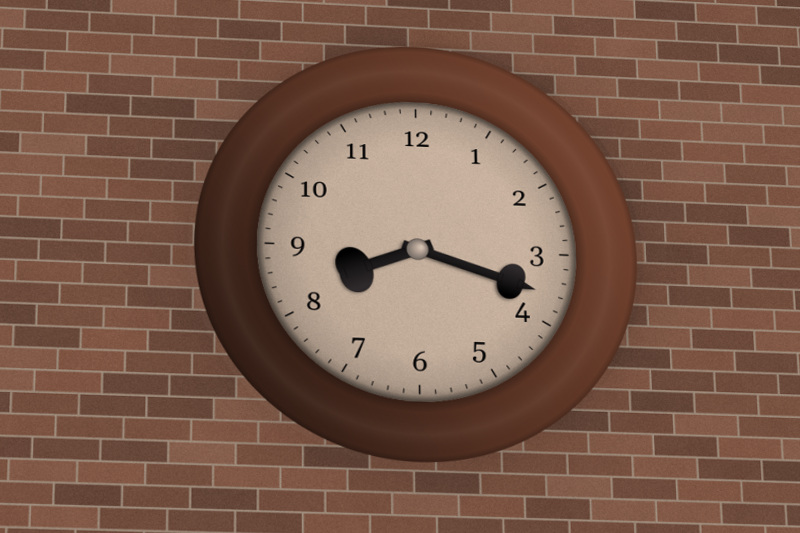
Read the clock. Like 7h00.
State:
8h18
